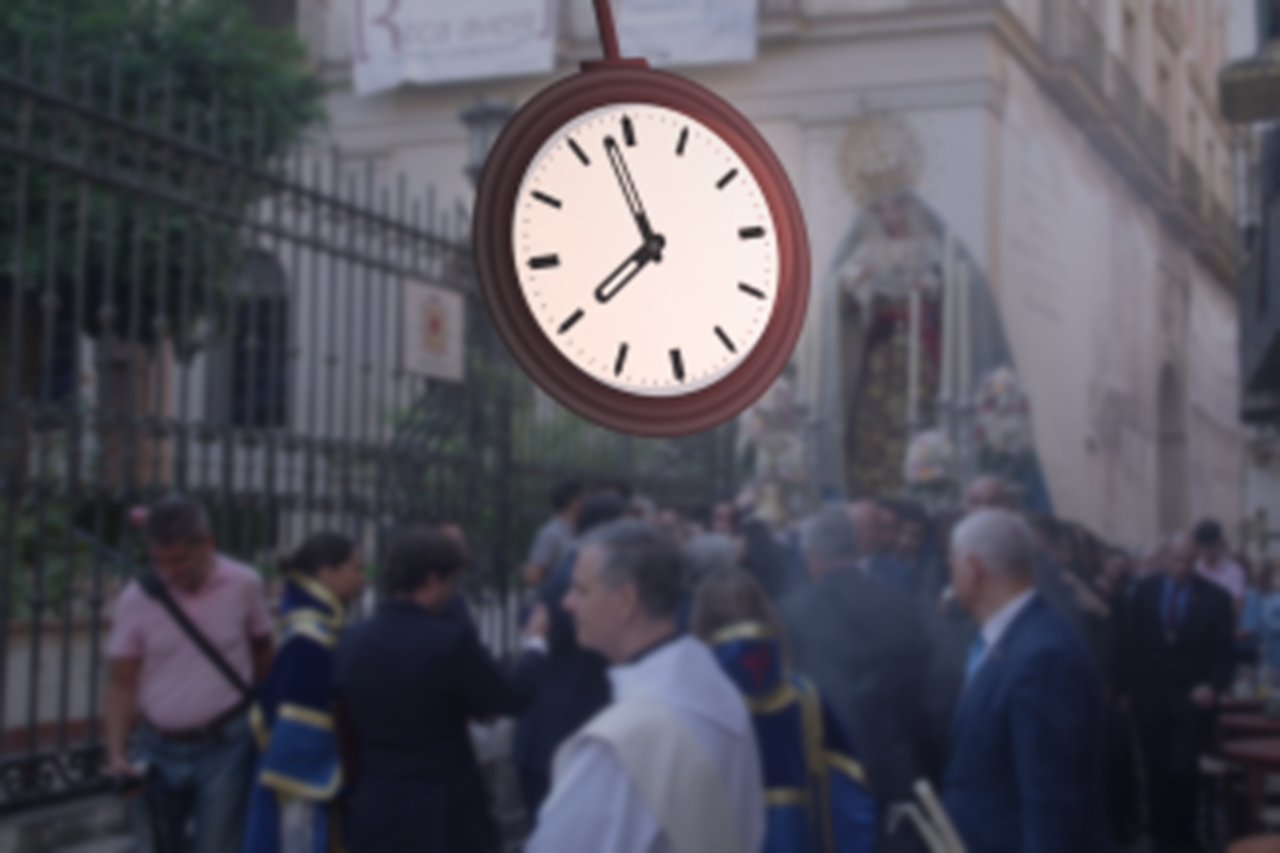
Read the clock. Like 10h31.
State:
7h58
